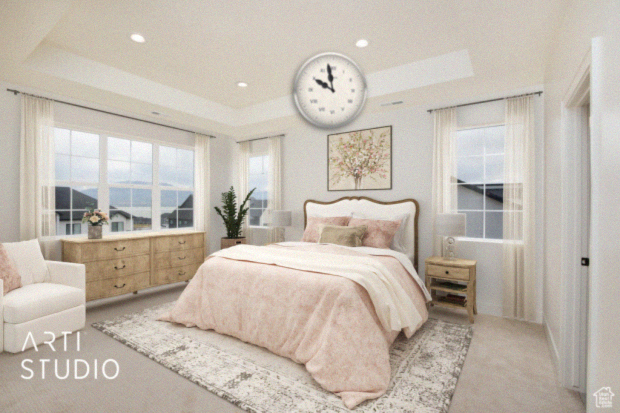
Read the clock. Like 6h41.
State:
9h58
